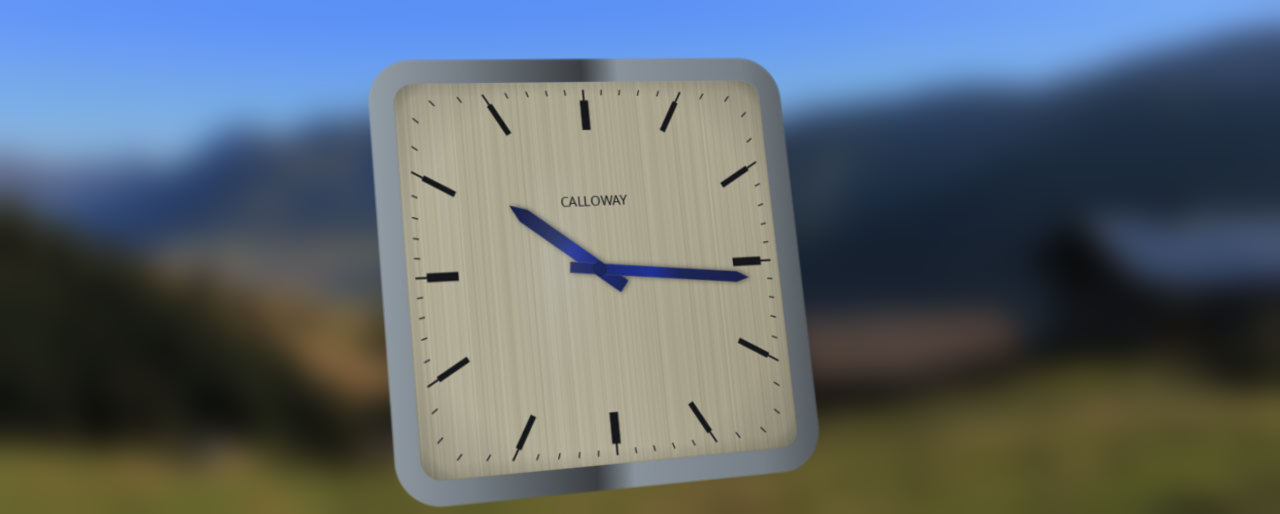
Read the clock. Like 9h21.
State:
10h16
